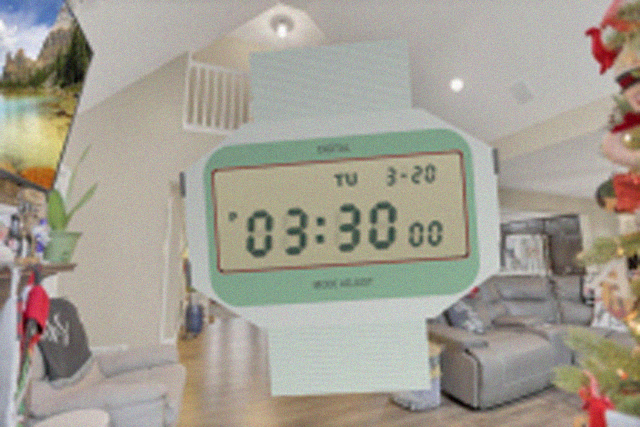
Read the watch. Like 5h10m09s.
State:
3h30m00s
